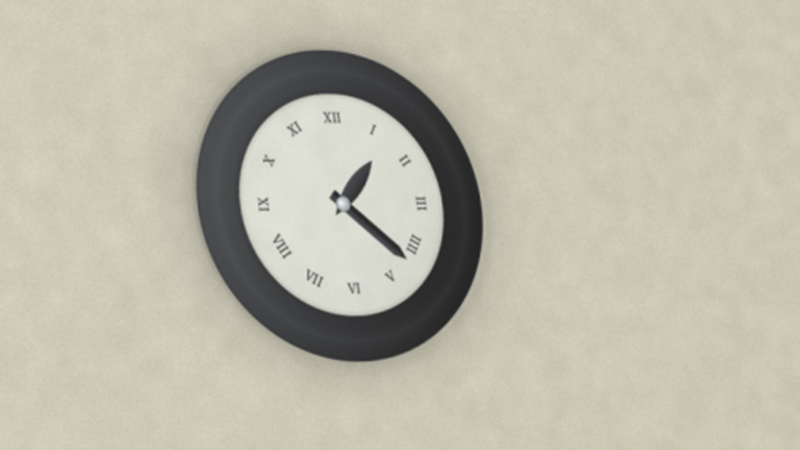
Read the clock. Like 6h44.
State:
1h22
